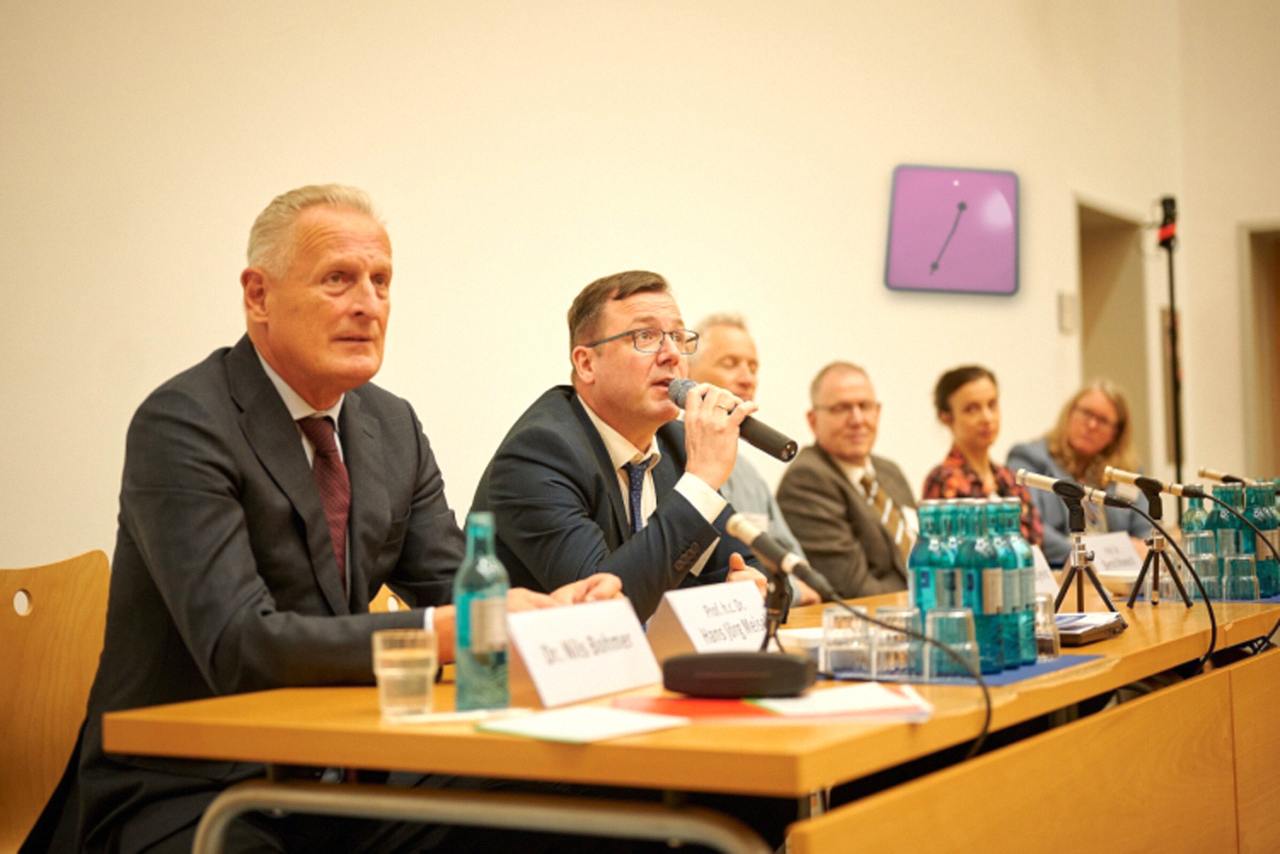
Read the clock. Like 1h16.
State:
12h34
